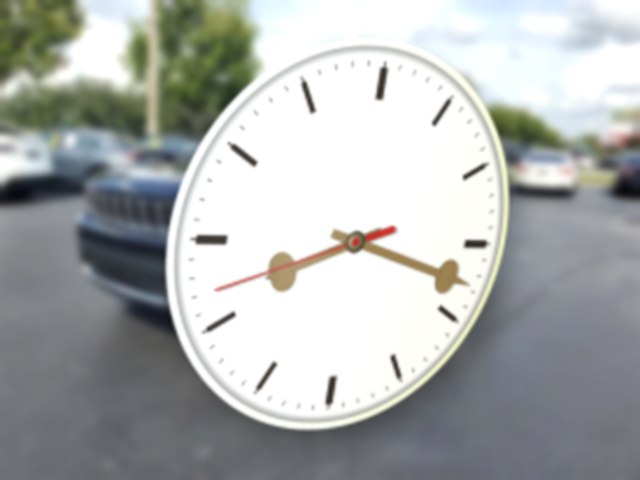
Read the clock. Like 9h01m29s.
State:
8h17m42s
